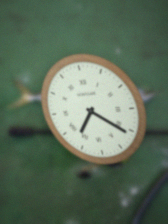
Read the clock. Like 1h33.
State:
7h21
